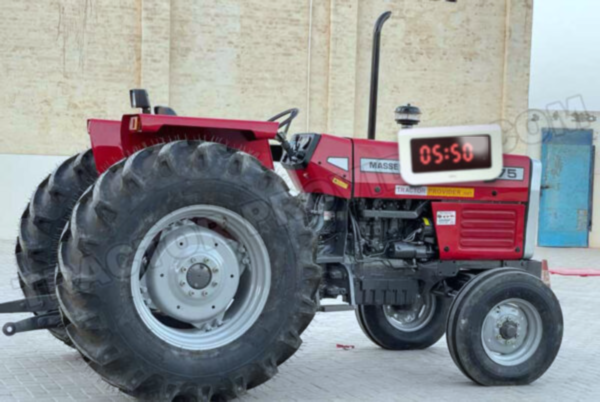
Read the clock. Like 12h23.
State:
5h50
